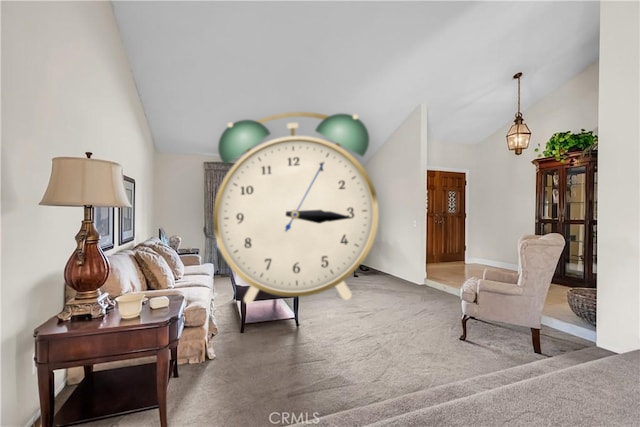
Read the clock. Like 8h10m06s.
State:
3h16m05s
